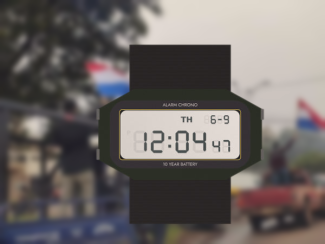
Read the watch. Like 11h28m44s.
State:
12h04m47s
